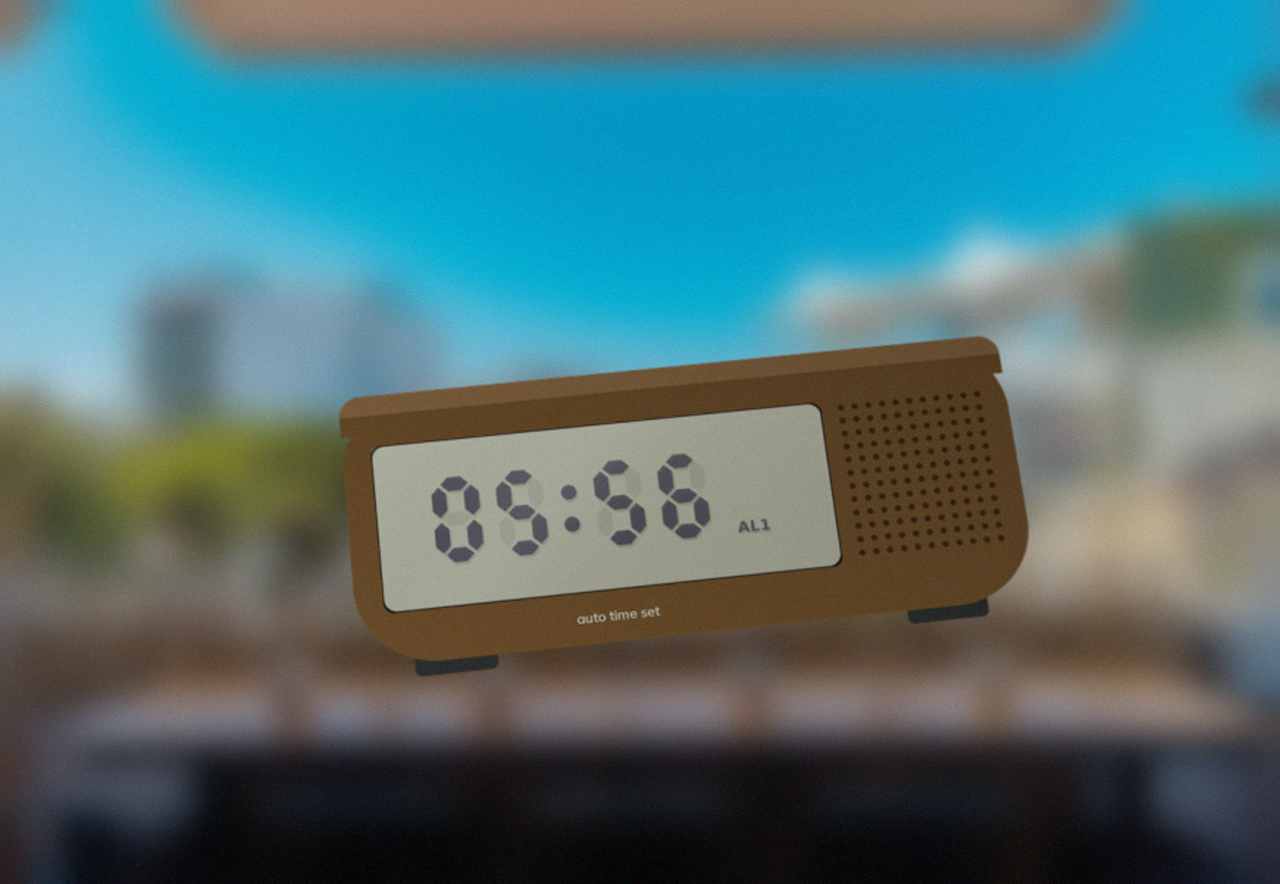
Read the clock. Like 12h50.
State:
5h56
